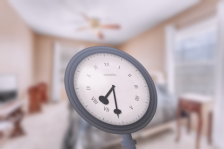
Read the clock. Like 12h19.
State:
7h31
